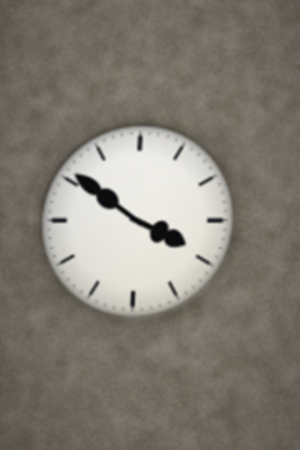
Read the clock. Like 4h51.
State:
3h51
